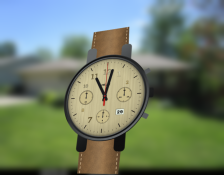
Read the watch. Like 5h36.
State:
11h02
